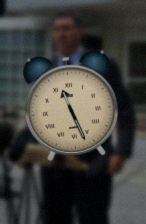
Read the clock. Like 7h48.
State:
11h27
